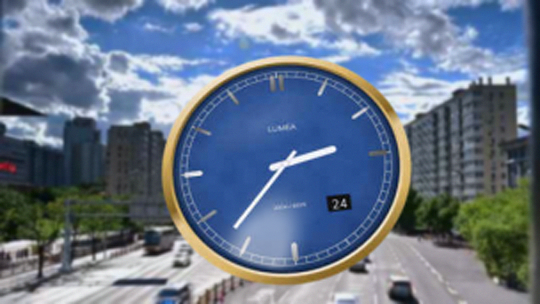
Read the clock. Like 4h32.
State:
2h37
